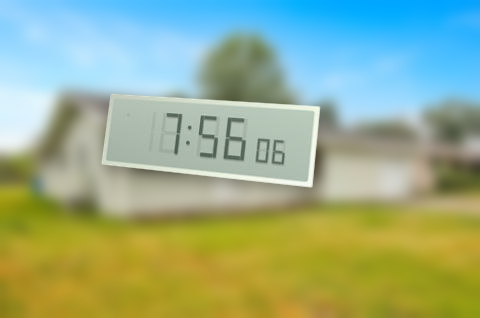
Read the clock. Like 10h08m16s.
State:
7h56m06s
